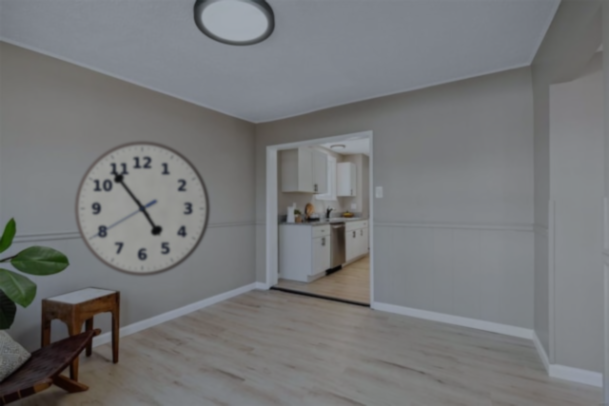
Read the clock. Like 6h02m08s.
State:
4h53m40s
